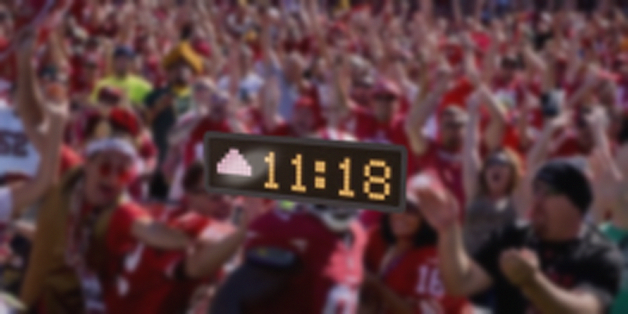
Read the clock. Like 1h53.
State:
11h18
